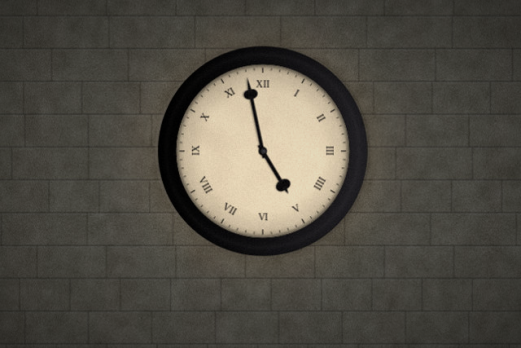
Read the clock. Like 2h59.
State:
4h58
